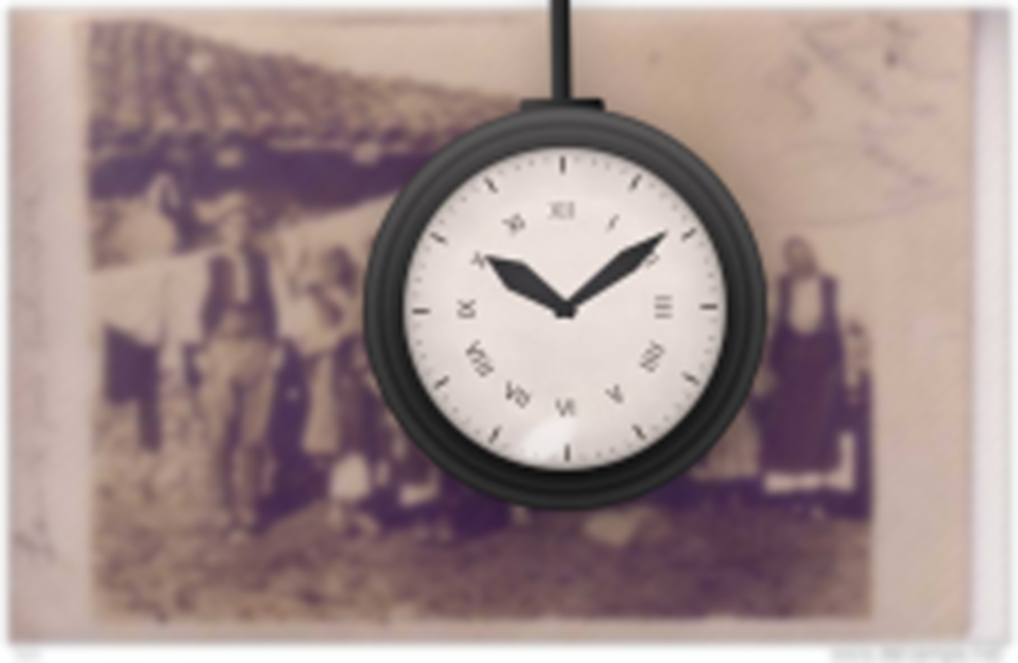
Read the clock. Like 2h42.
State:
10h09
